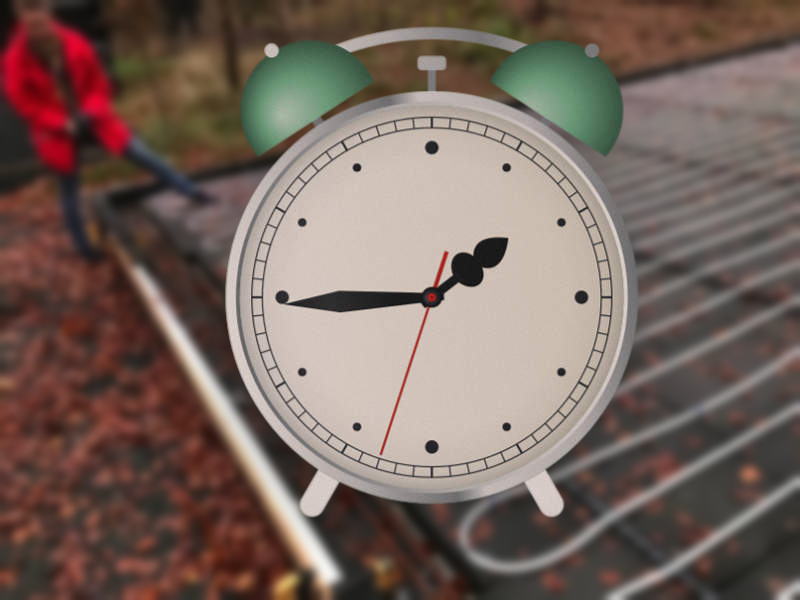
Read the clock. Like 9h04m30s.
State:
1h44m33s
